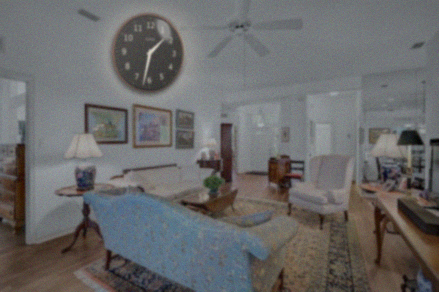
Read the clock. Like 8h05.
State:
1h32
